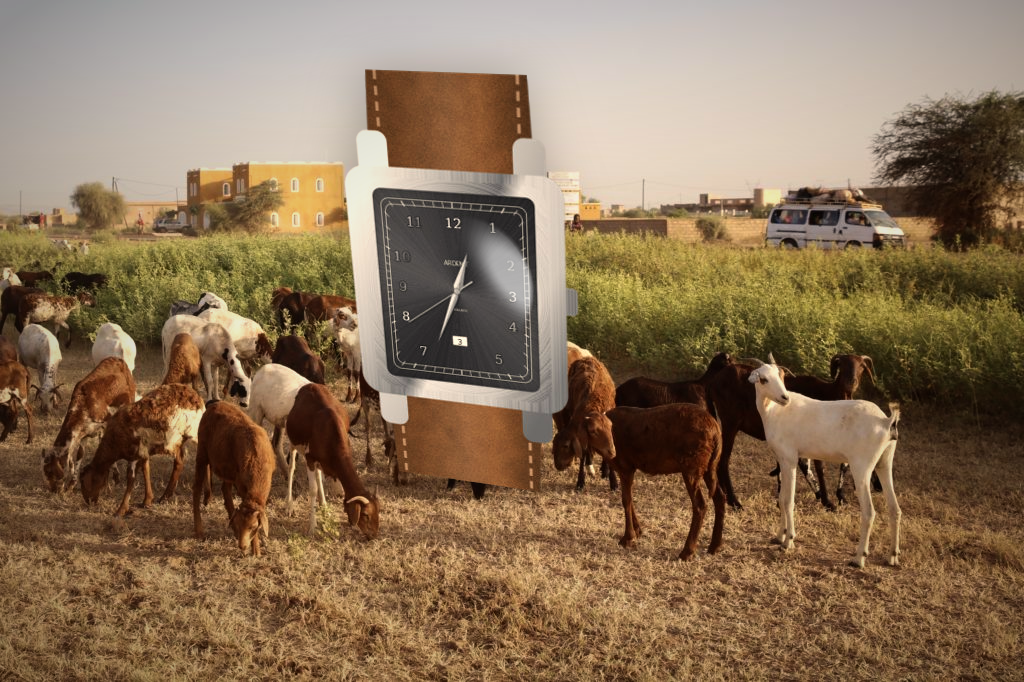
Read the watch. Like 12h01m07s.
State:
12h33m39s
